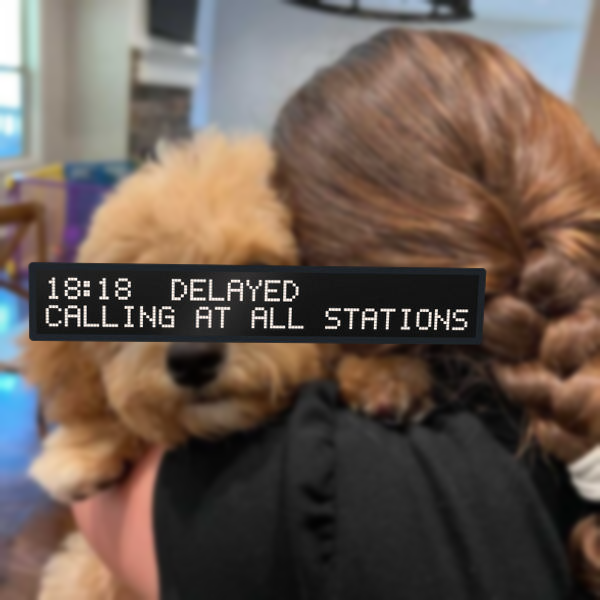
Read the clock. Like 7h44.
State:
18h18
